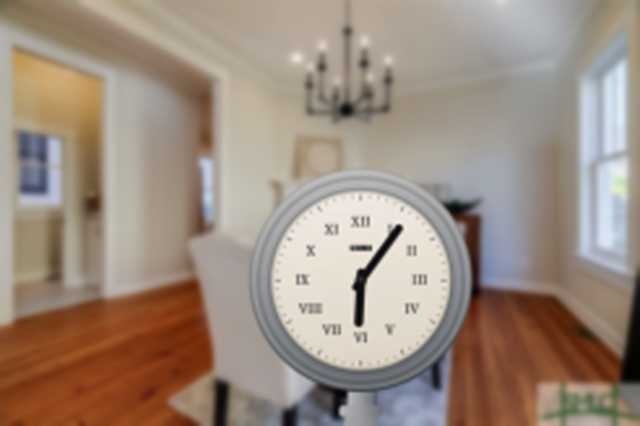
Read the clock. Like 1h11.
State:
6h06
